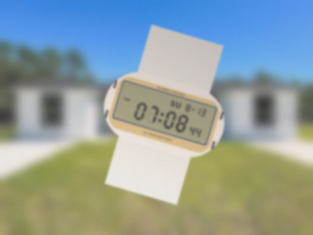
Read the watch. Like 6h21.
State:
7h08
